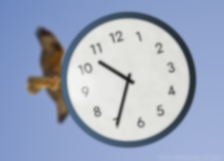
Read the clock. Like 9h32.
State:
10h35
